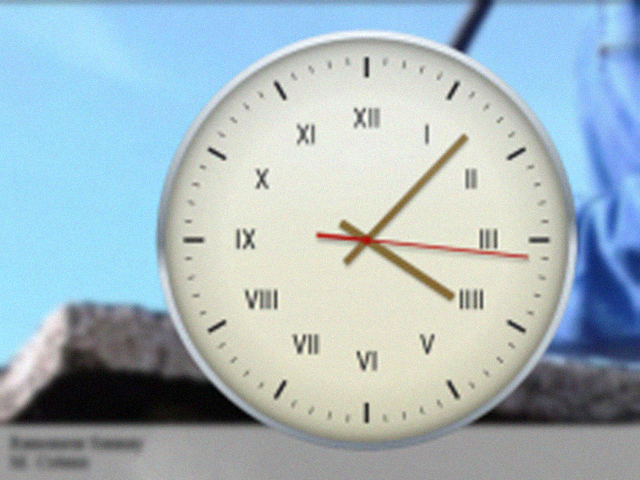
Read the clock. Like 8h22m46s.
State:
4h07m16s
